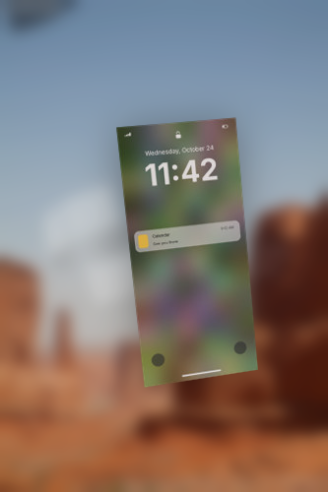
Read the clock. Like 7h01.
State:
11h42
